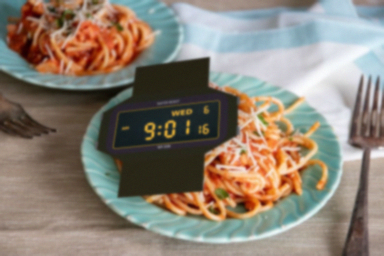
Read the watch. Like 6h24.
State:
9h01
